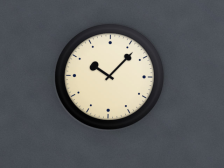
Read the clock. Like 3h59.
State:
10h07
